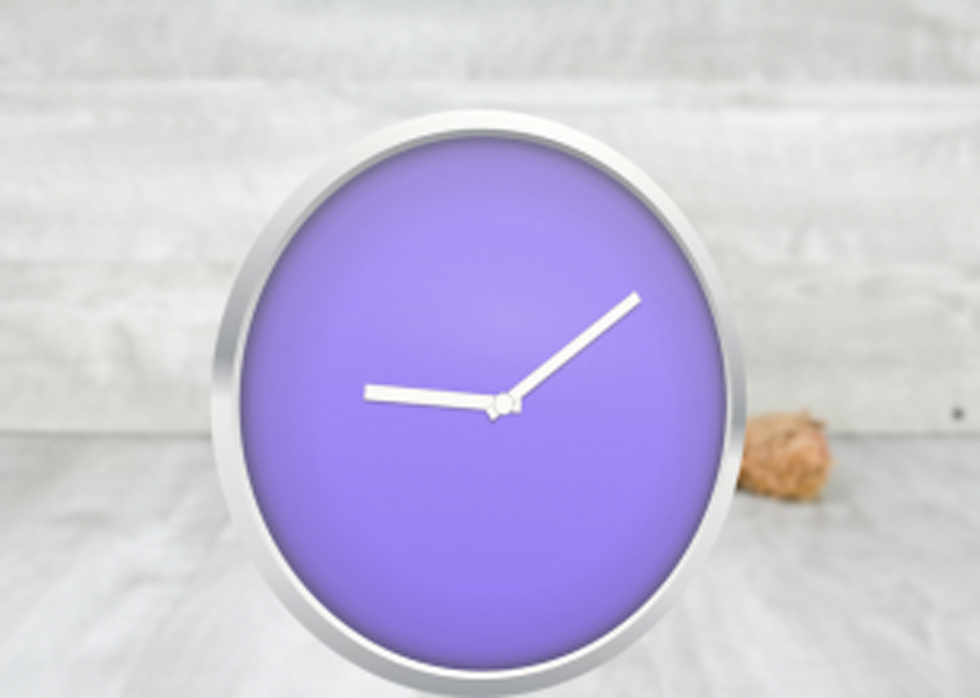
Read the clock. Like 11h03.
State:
9h09
